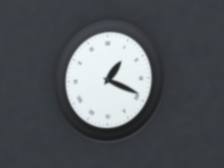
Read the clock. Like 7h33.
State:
1h19
